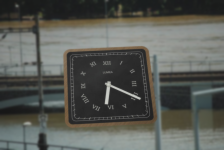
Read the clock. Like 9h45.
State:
6h20
